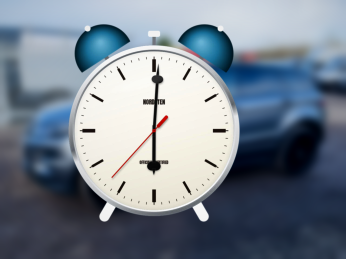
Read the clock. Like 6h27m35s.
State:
6h00m37s
